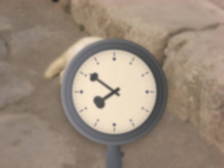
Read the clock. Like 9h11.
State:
7h51
